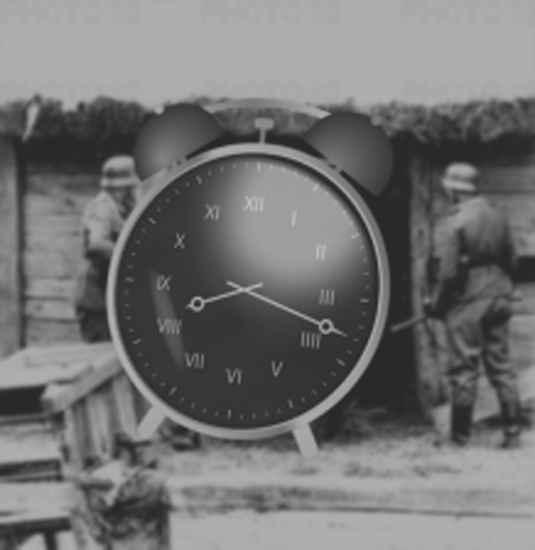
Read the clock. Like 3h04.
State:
8h18
